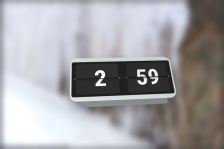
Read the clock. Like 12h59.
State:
2h59
